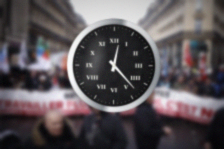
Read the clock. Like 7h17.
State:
12h23
